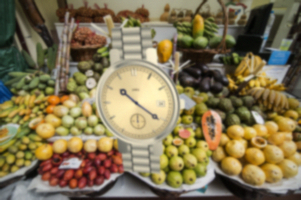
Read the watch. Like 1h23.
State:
10h21
